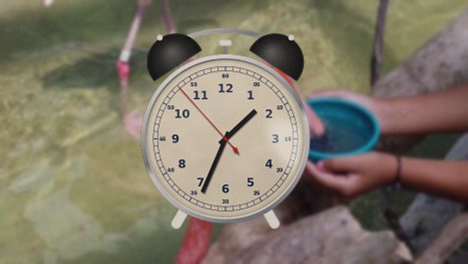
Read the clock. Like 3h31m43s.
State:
1h33m53s
